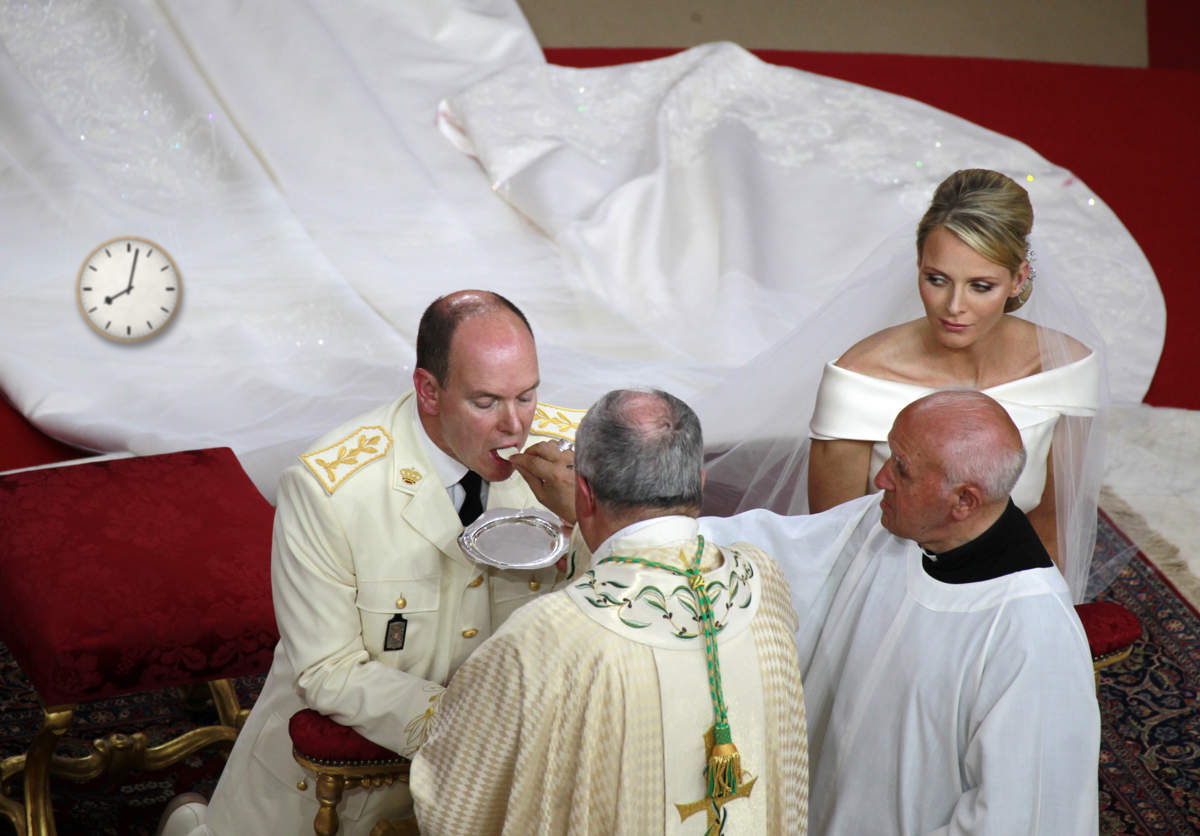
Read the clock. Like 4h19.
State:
8h02
